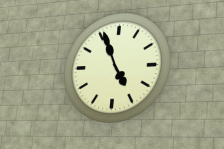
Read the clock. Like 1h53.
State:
4h56
